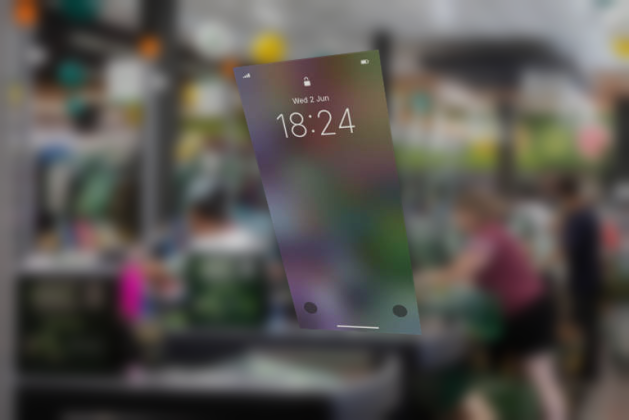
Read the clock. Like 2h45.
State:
18h24
